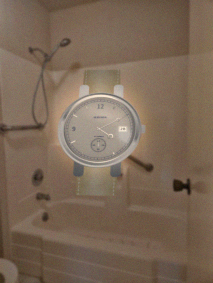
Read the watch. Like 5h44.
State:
4h10
